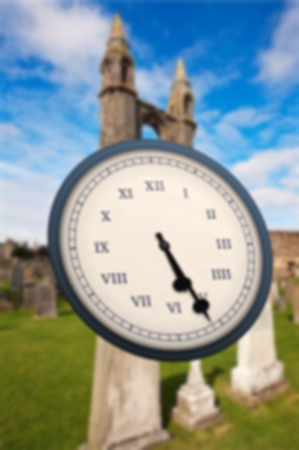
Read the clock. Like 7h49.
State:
5h26
